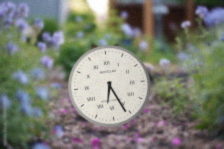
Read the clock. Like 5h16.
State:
6h26
